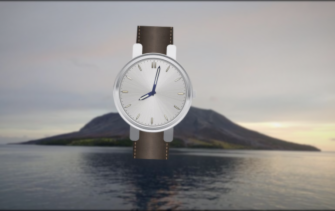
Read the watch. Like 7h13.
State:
8h02
